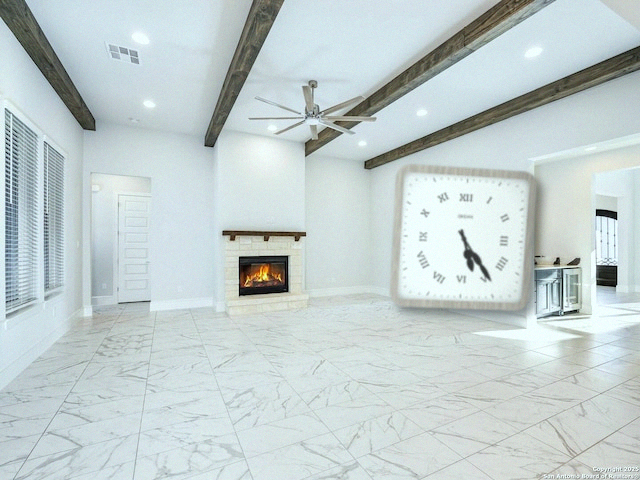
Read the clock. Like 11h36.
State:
5h24
